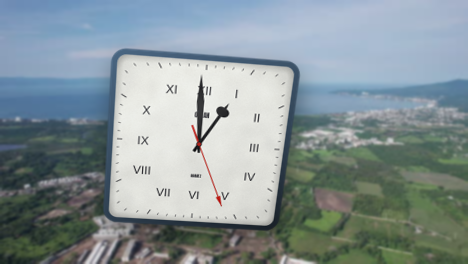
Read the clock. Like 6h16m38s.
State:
12h59m26s
